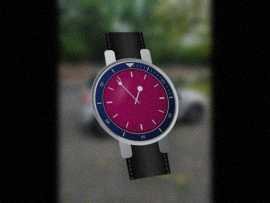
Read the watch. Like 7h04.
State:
12h54
